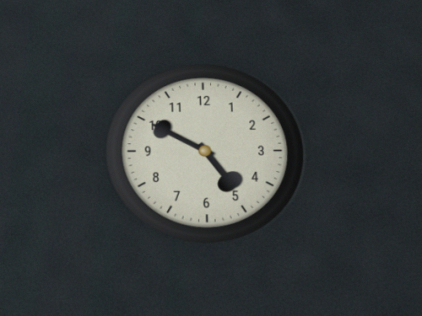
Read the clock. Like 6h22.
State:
4h50
